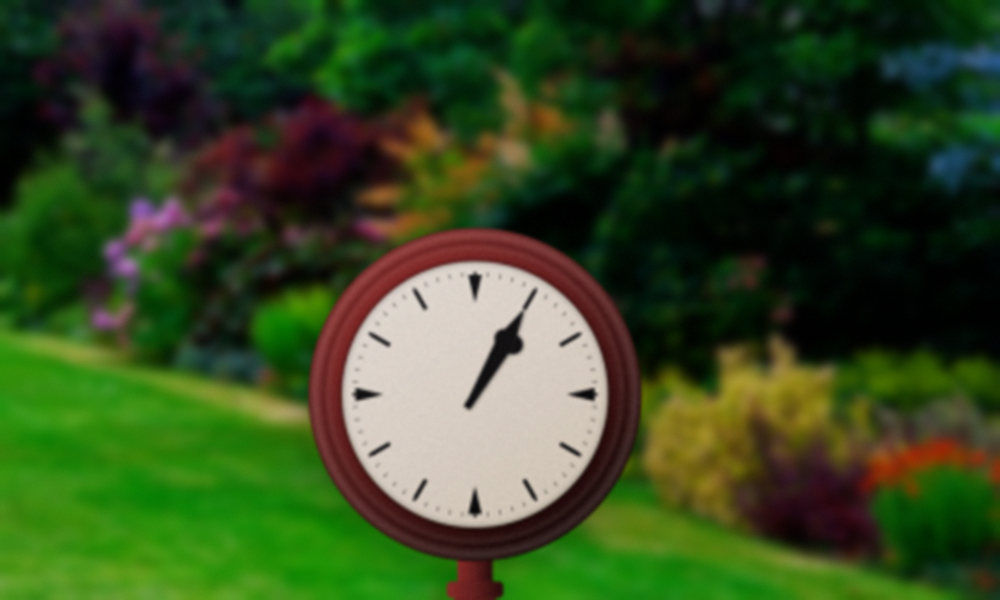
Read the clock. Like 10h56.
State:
1h05
